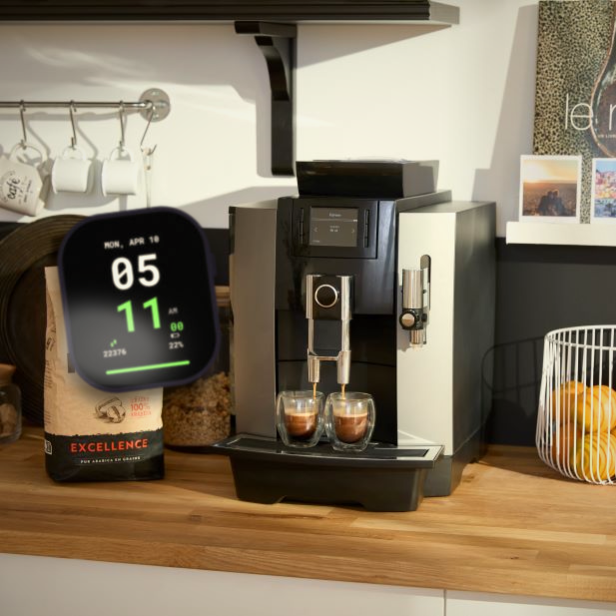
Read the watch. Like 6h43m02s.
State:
5h11m00s
